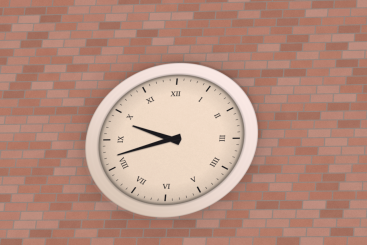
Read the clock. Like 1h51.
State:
9h42
